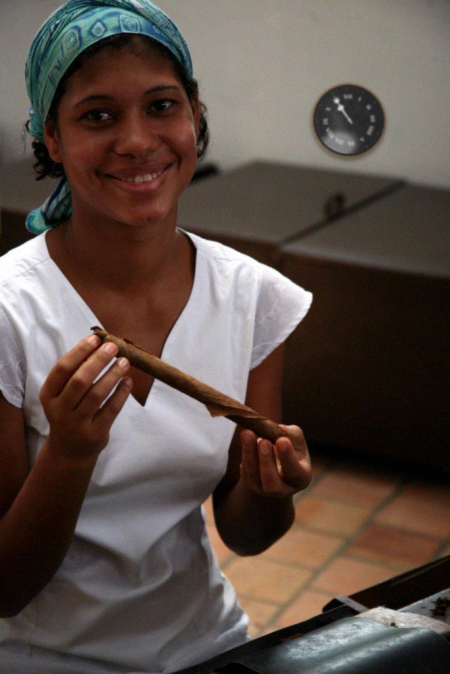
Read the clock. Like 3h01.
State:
10h55
